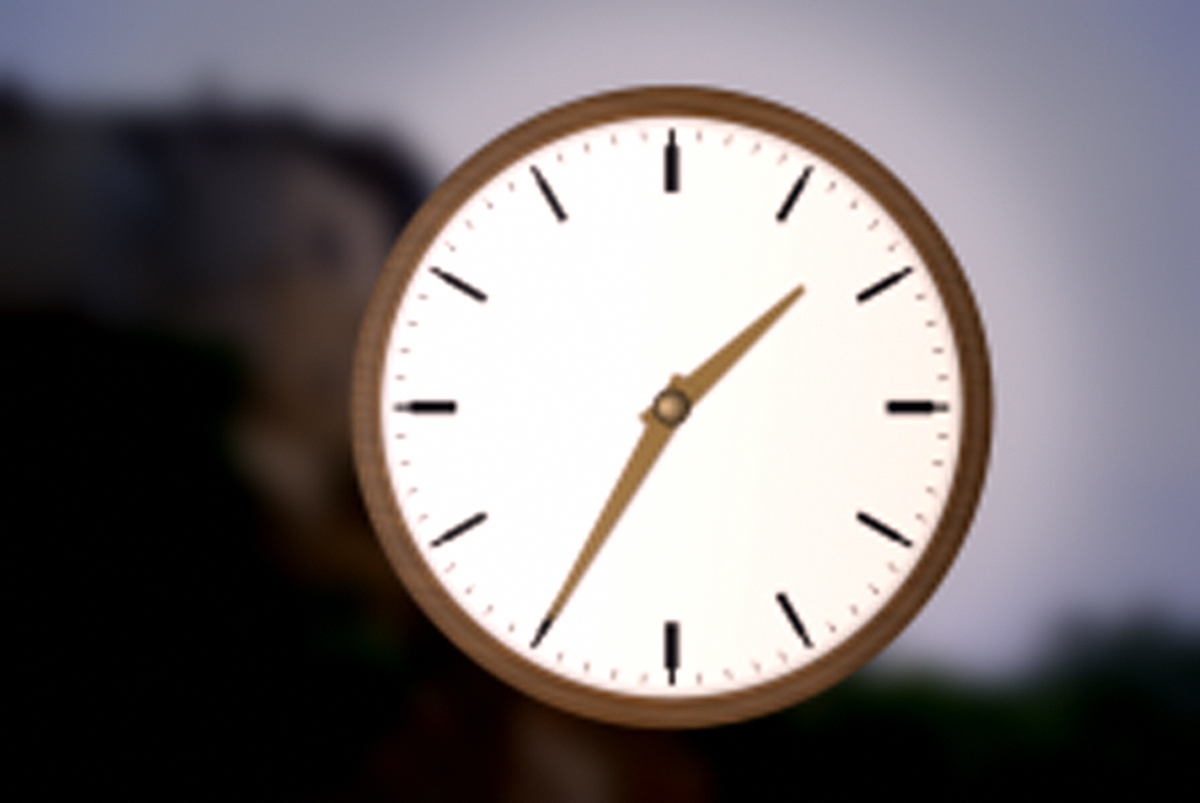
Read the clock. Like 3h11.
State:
1h35
